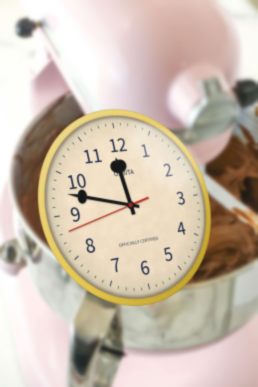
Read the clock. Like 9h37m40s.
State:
11h47m43s
